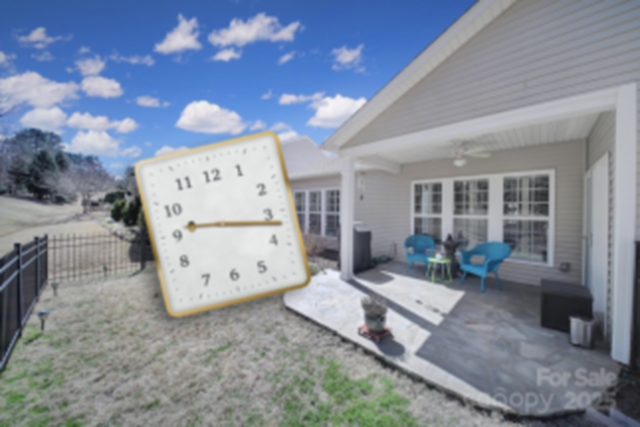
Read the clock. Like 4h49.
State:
9h17
